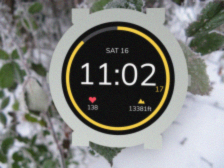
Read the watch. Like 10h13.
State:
11h02
